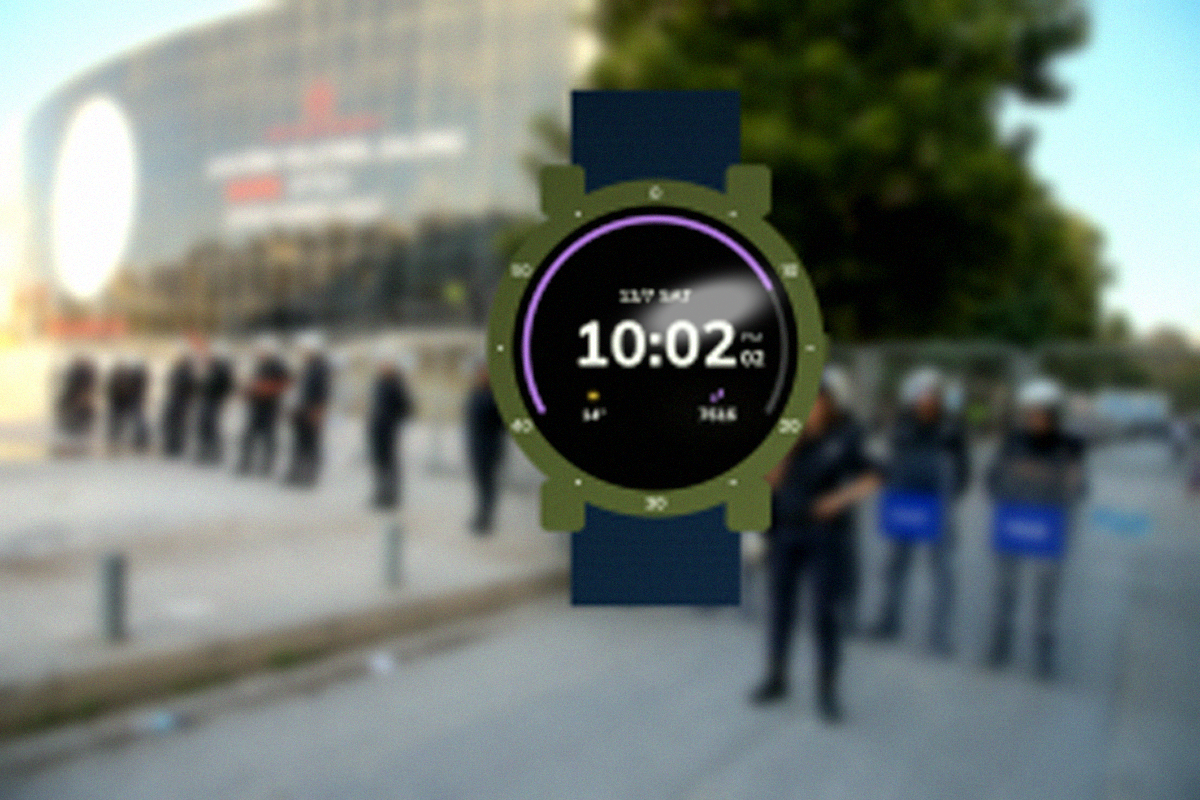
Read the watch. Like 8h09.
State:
10h02
